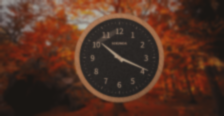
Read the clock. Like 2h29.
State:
10h19
